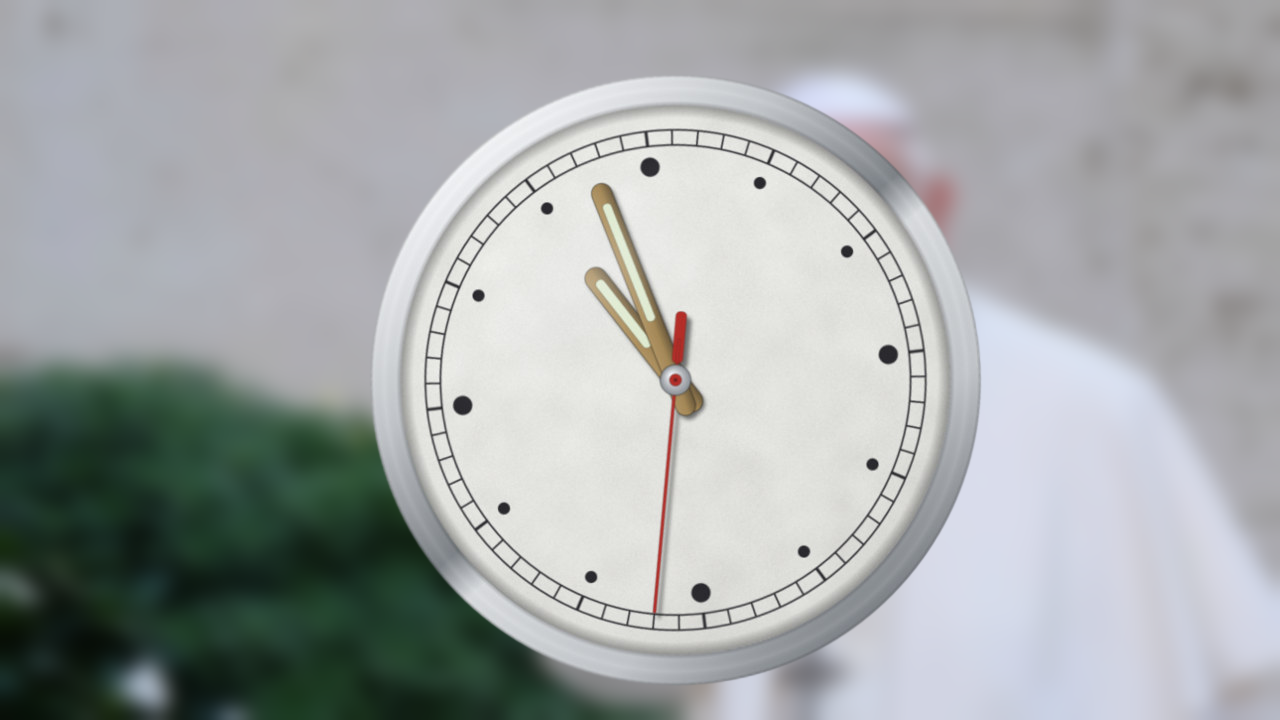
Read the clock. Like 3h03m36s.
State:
10h57m32s
